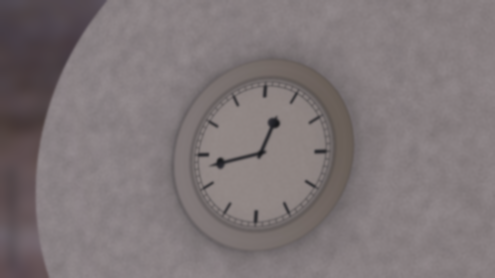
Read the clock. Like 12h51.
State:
12h43
